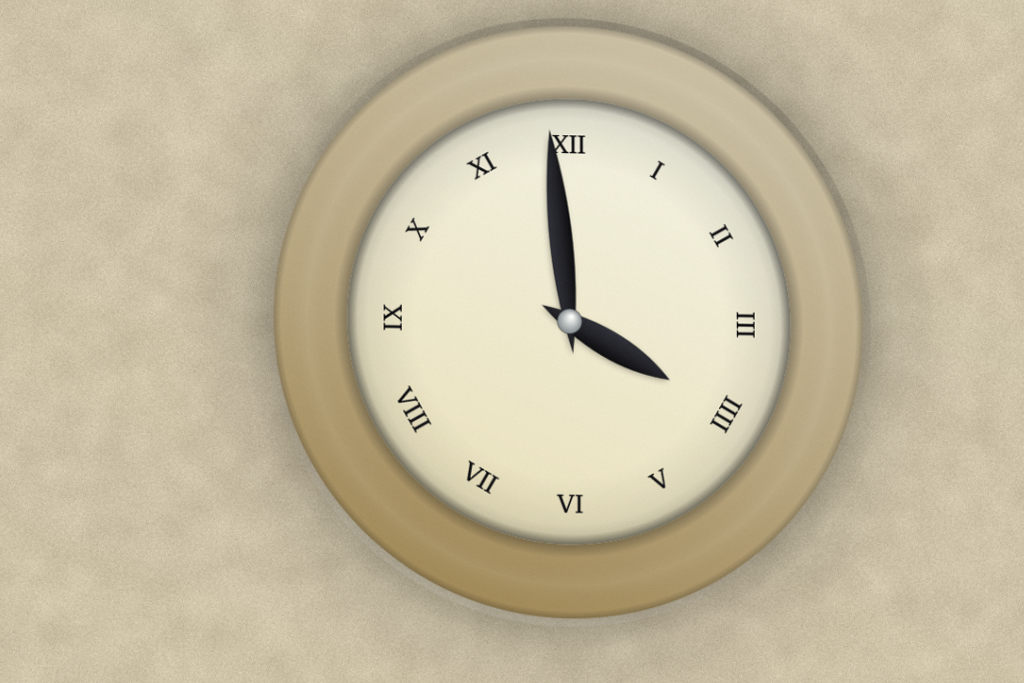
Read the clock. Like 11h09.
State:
3h59
